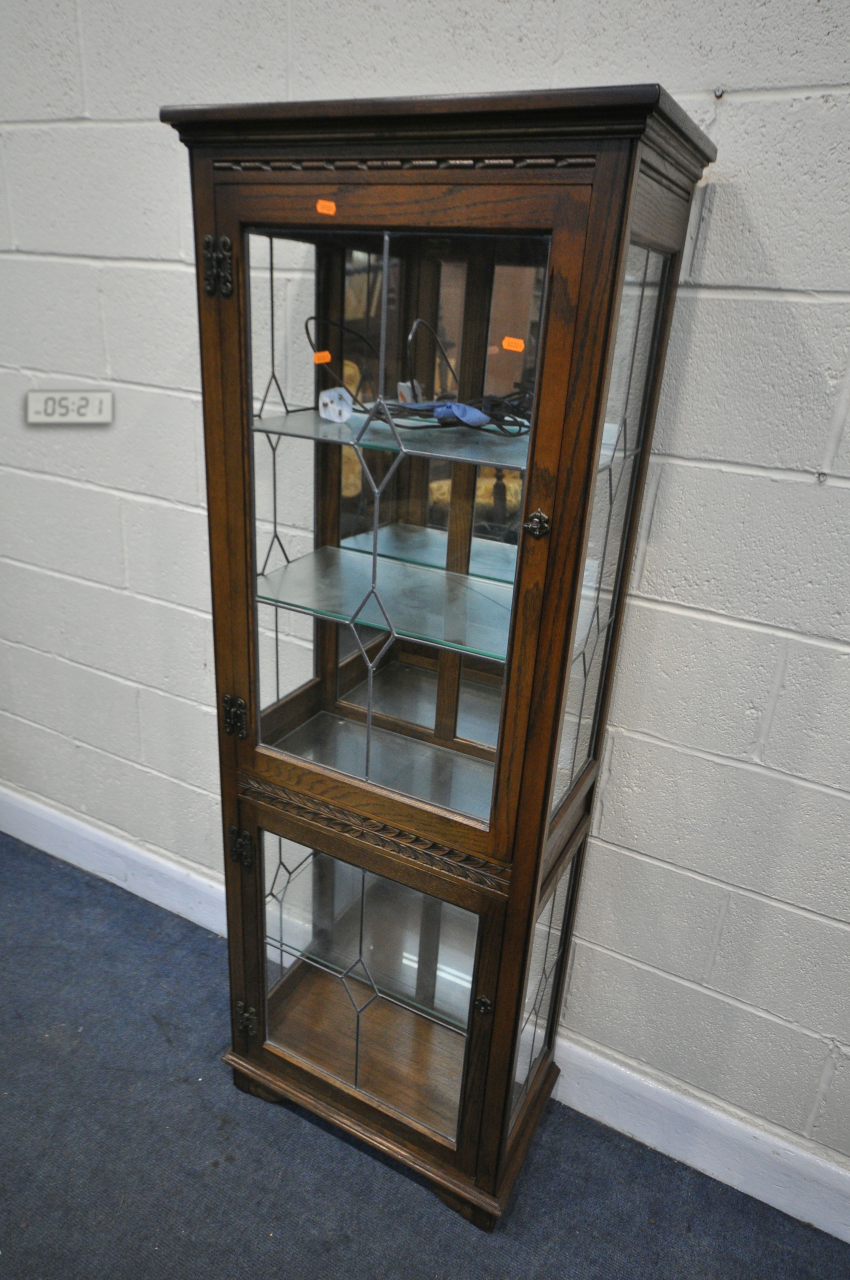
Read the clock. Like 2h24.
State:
5h21
